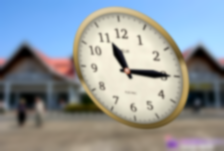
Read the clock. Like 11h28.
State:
11h15
